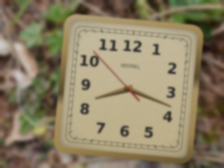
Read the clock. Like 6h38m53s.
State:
8h17m52s
